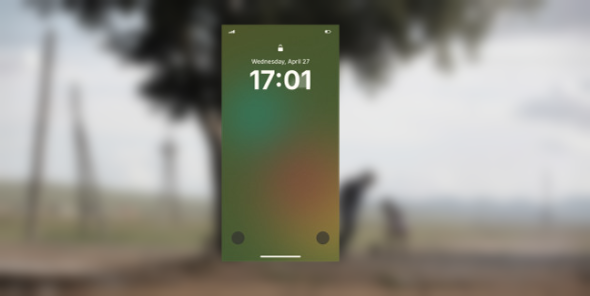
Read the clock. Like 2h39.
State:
17h01
